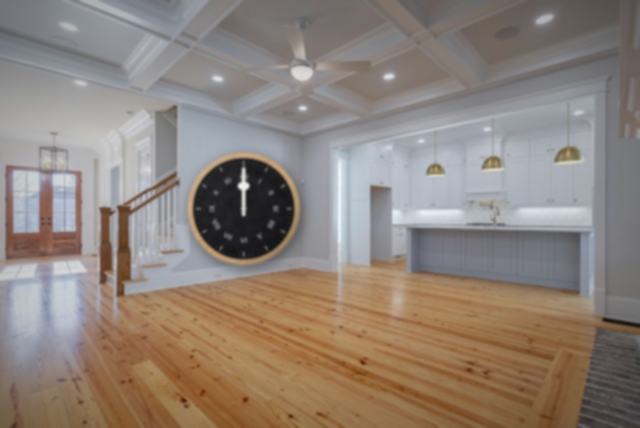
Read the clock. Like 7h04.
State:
12h00
